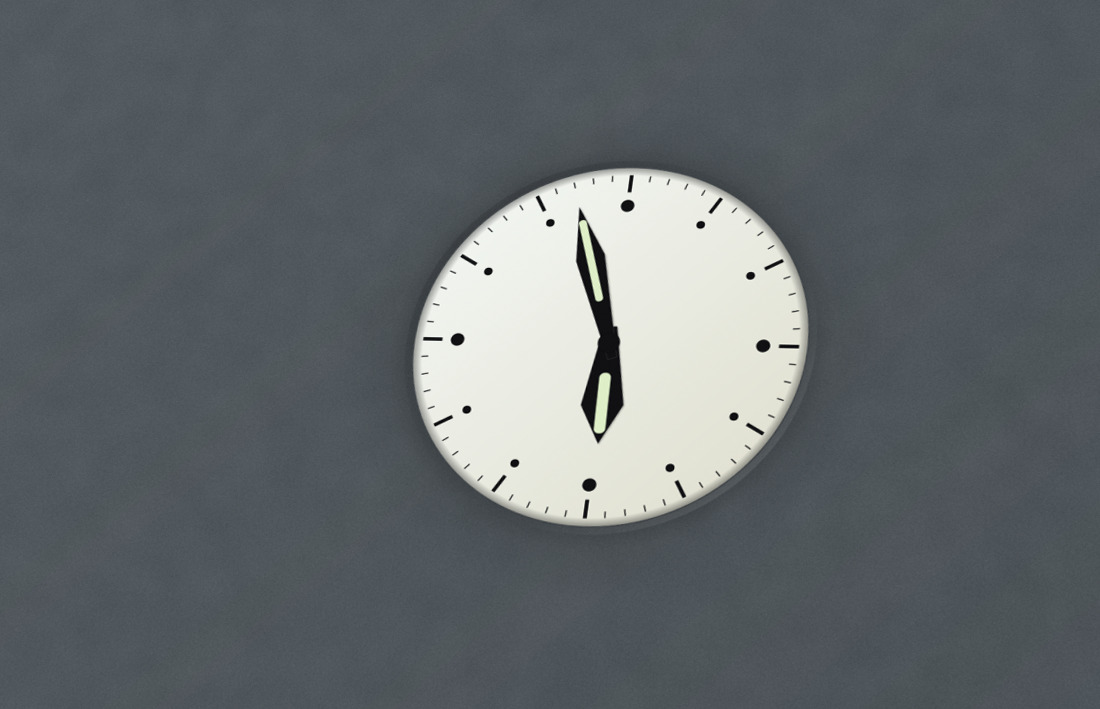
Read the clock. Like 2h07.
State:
5h57
